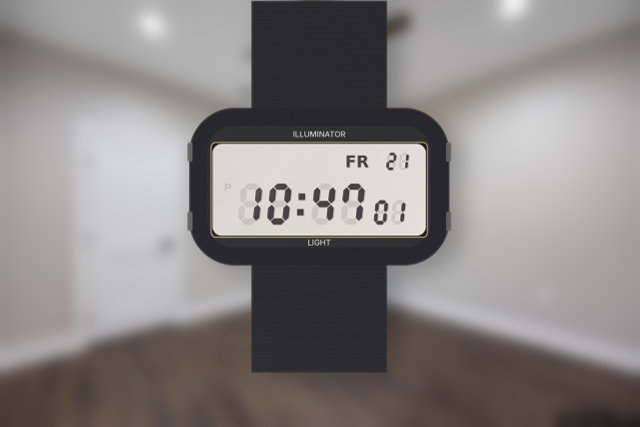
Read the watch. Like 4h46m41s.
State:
10h47m01s
